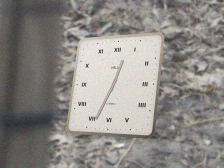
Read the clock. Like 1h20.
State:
12h34
